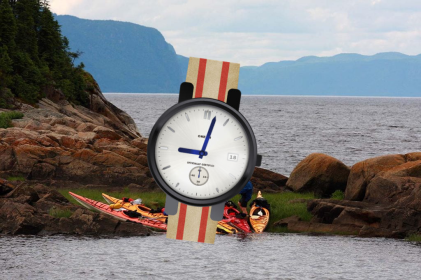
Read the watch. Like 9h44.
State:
9h02
